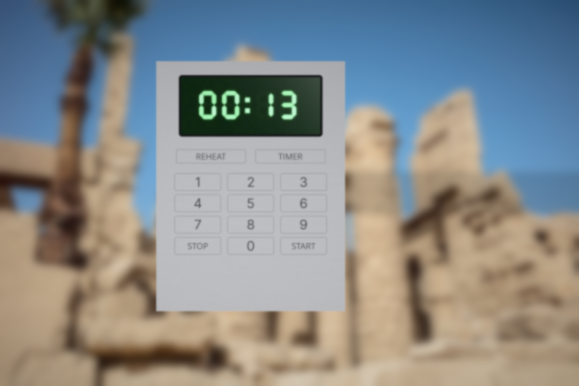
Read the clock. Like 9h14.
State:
0h13
